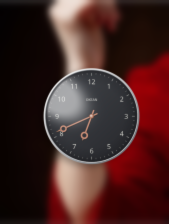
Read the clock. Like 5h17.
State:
6h41
